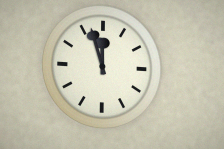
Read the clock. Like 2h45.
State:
11h57
